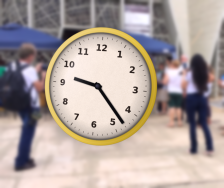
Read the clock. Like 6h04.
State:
9h23
